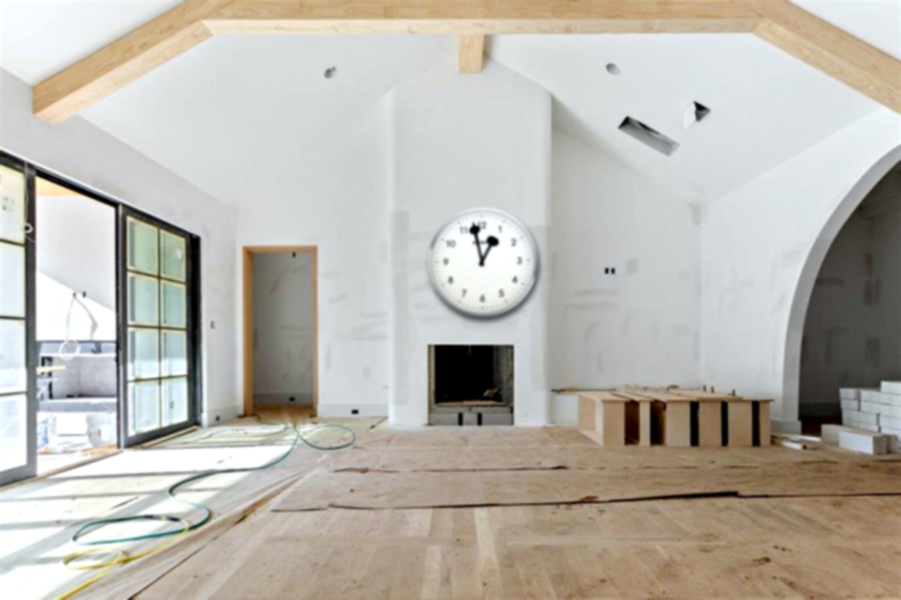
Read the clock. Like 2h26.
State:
12h58
